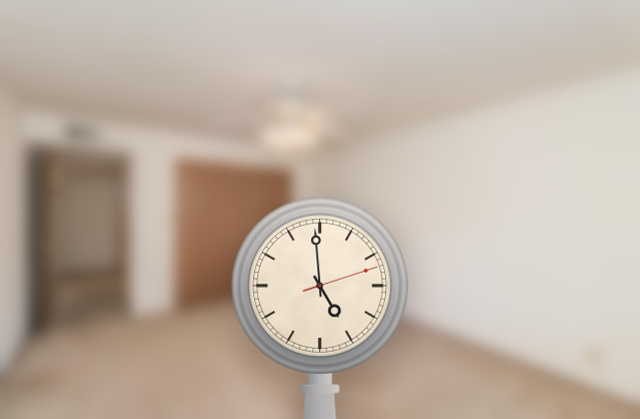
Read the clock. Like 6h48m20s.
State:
4h59m12s
